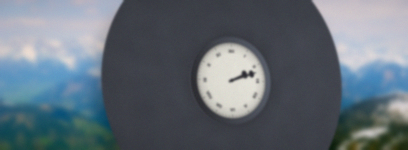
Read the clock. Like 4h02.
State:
2h12
